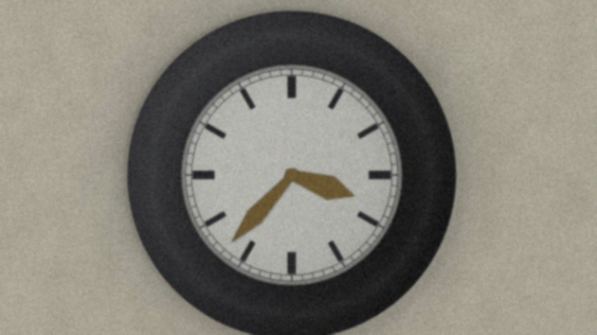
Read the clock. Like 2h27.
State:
3h37
